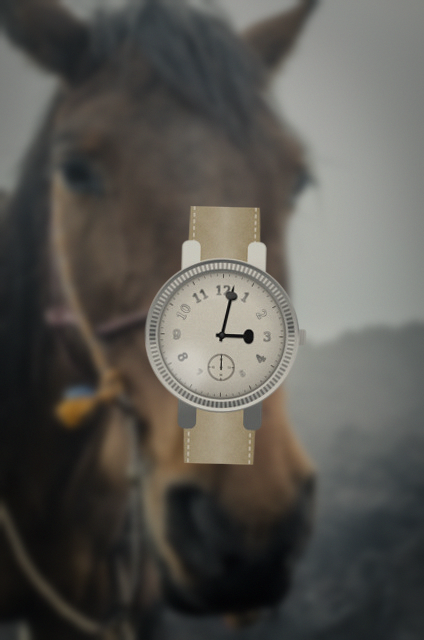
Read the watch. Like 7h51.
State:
3h02
